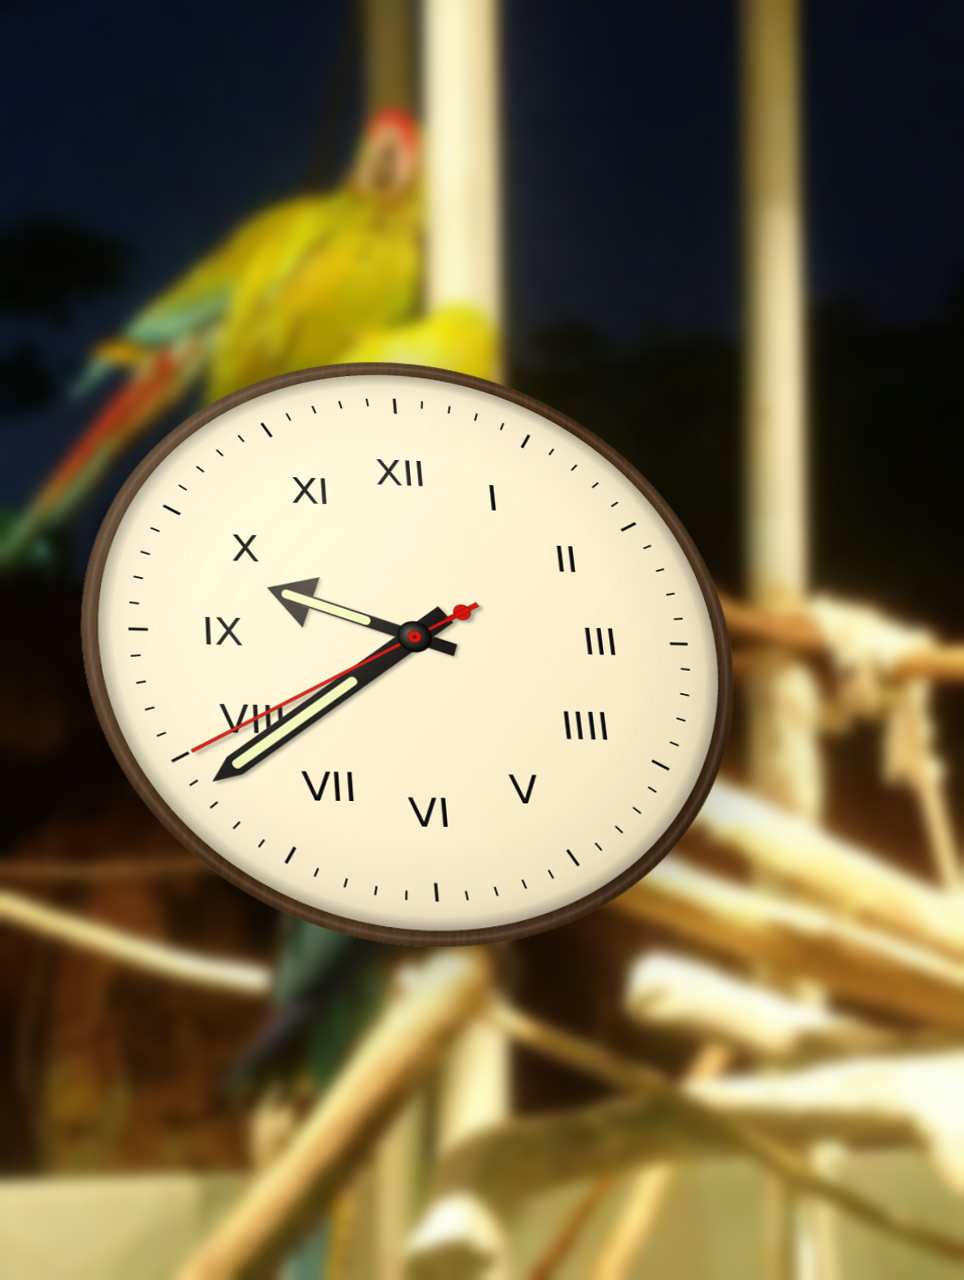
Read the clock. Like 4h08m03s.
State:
9h38m40s
